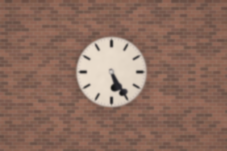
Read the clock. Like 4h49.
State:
5h25
